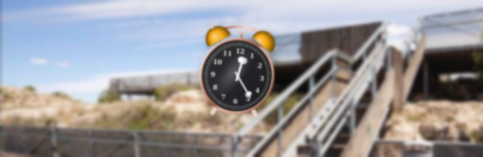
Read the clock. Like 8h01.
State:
12h24
